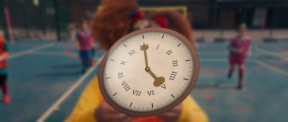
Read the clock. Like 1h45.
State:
5h00
